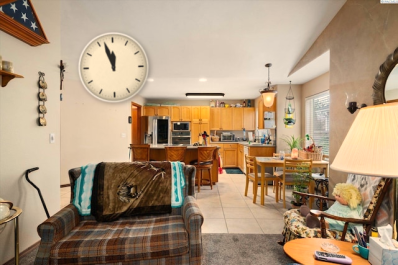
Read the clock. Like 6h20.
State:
11h57
